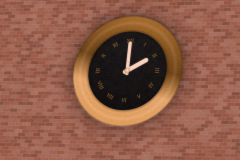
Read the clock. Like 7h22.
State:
2h00
